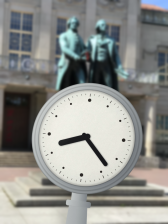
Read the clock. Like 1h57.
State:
8h23
